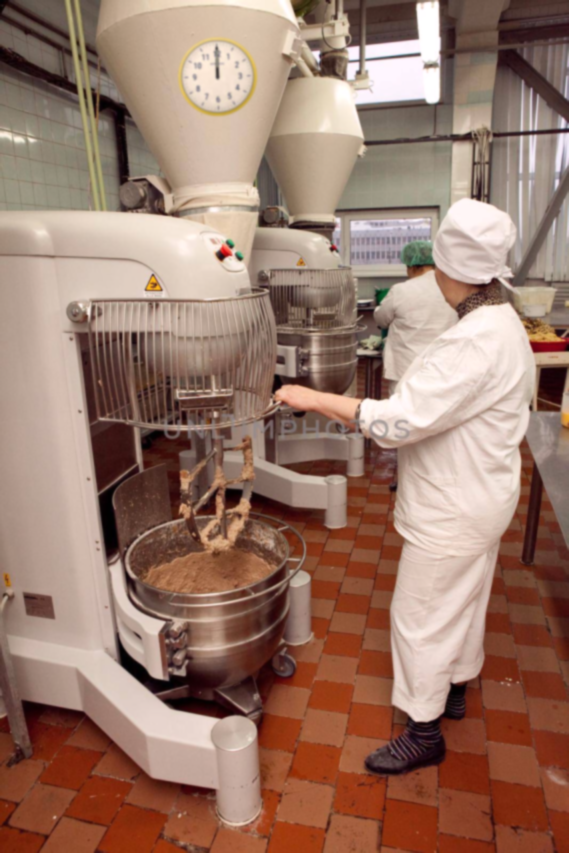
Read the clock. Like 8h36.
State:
12h00
